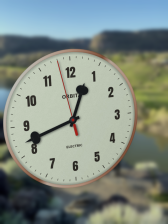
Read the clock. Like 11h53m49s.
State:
12h41m58s
